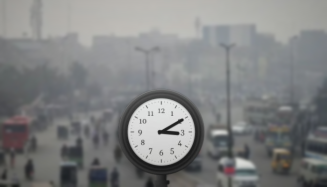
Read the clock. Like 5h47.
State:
3h10
